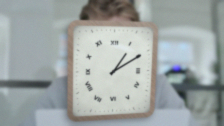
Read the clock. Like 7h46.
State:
1h10
